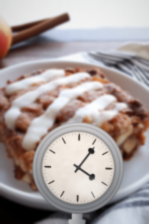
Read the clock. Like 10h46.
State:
4h06
